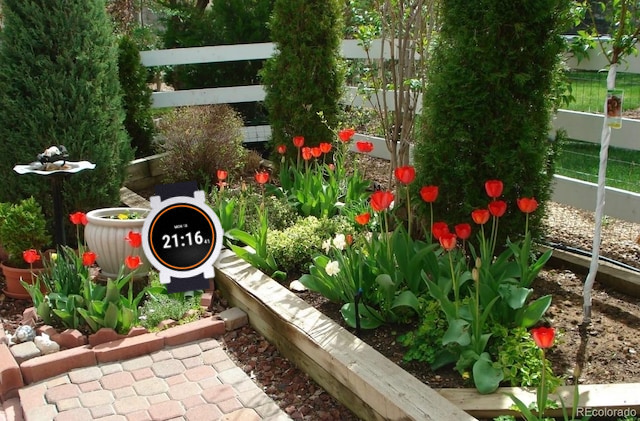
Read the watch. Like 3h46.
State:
21h16
